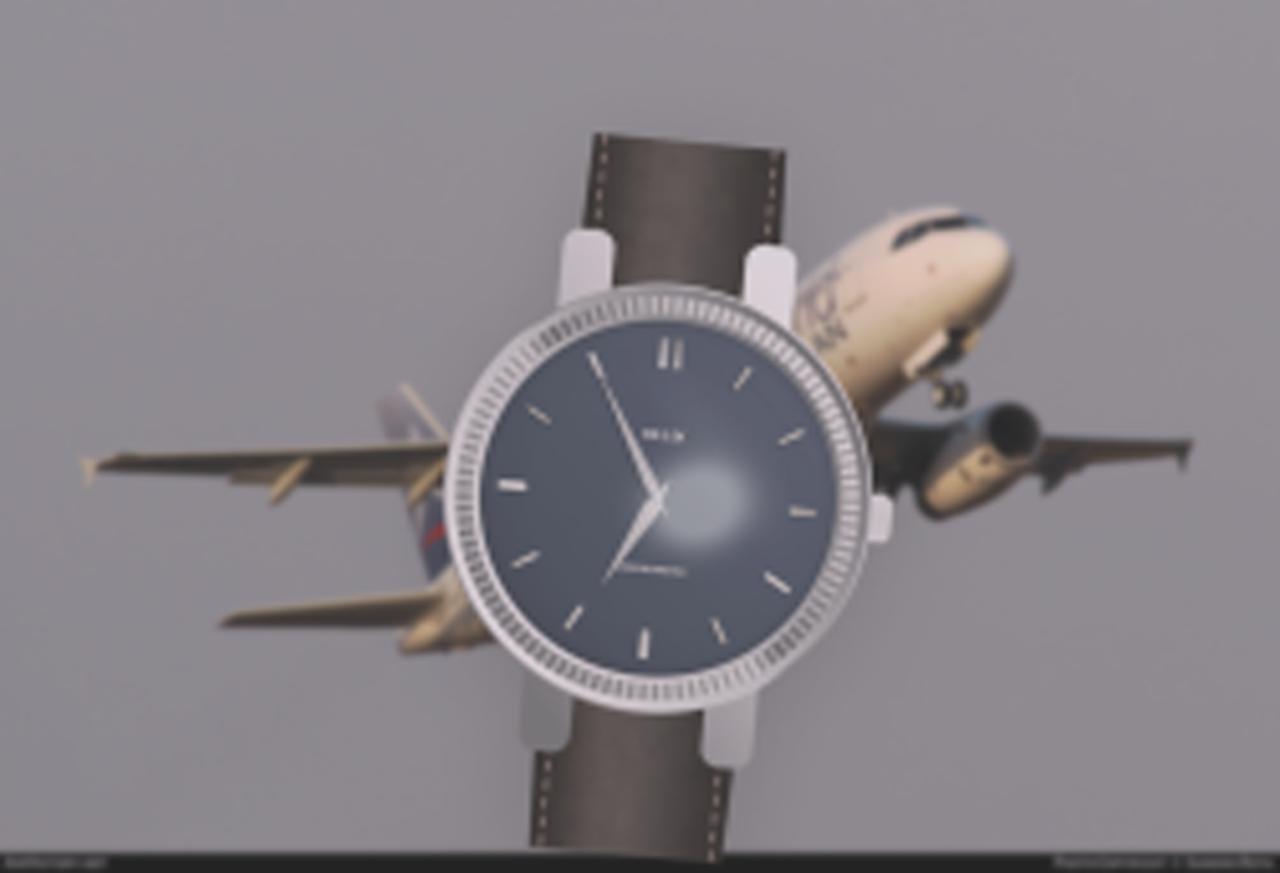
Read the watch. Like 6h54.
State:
6h55
